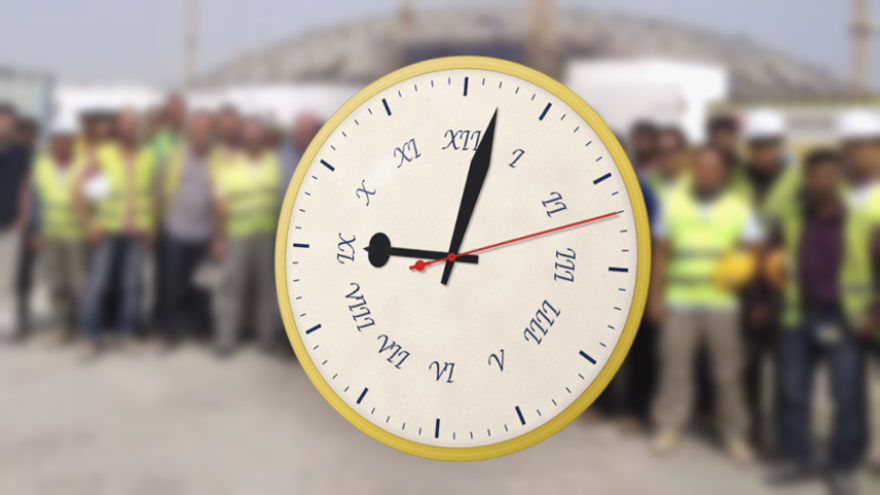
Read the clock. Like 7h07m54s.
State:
9h02m12s
